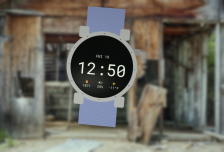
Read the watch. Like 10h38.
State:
12h50
